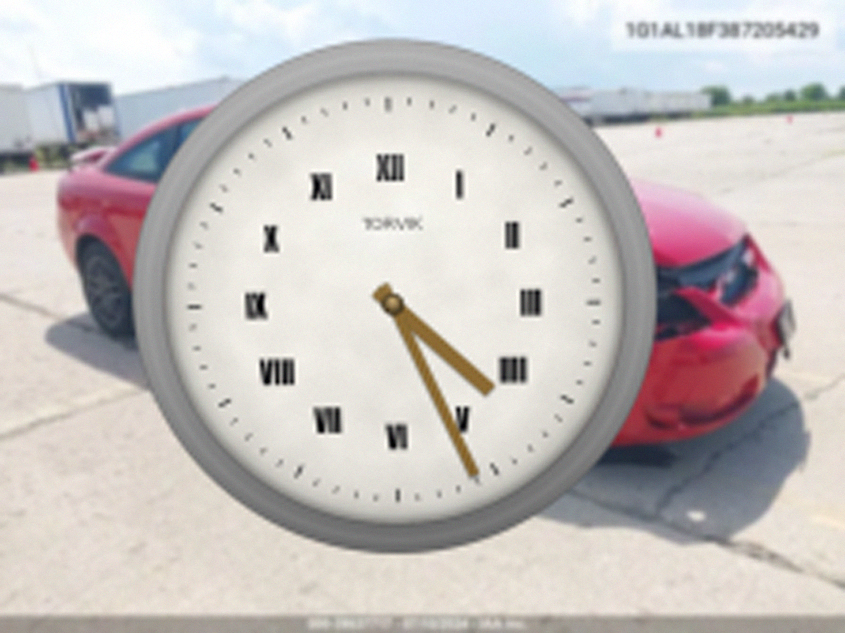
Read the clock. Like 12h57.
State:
4h26
